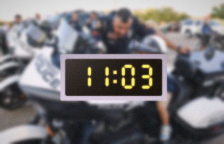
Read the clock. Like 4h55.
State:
11h03
